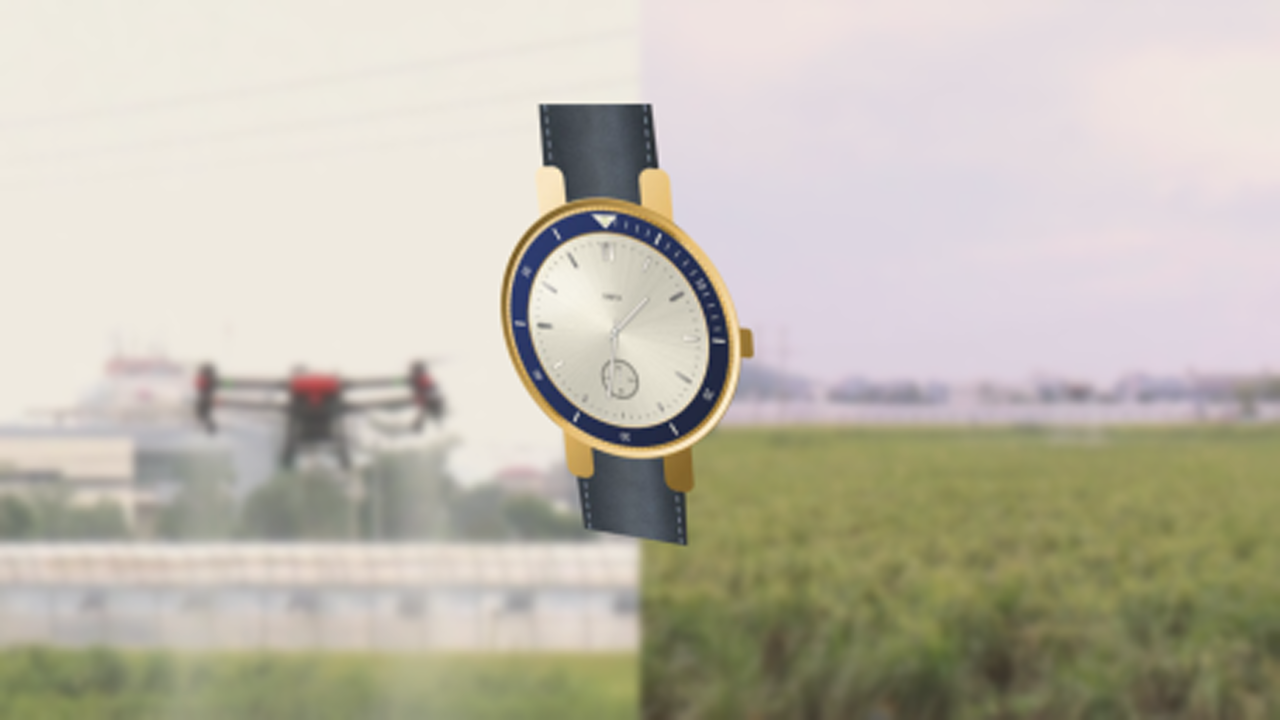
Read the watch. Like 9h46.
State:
1h32
